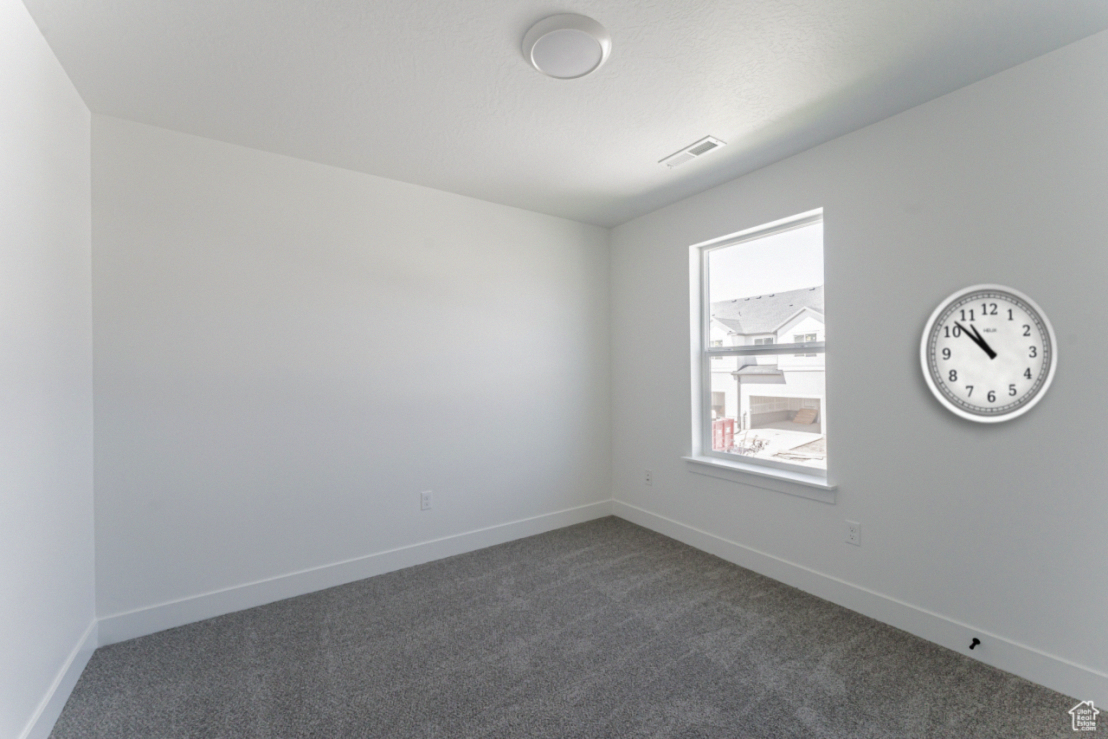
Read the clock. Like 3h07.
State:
10h52
